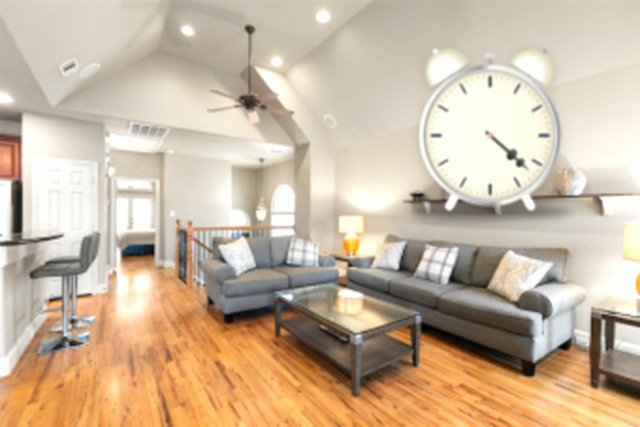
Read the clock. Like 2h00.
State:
4h22
